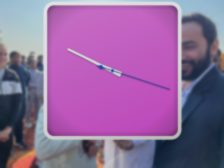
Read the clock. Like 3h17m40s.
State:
9h49m18s
